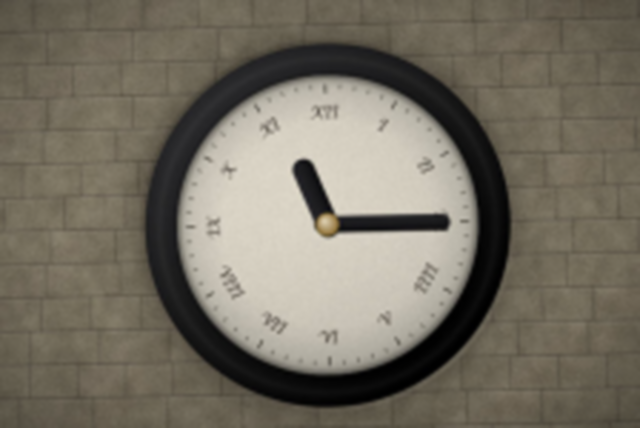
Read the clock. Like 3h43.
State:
11h15
